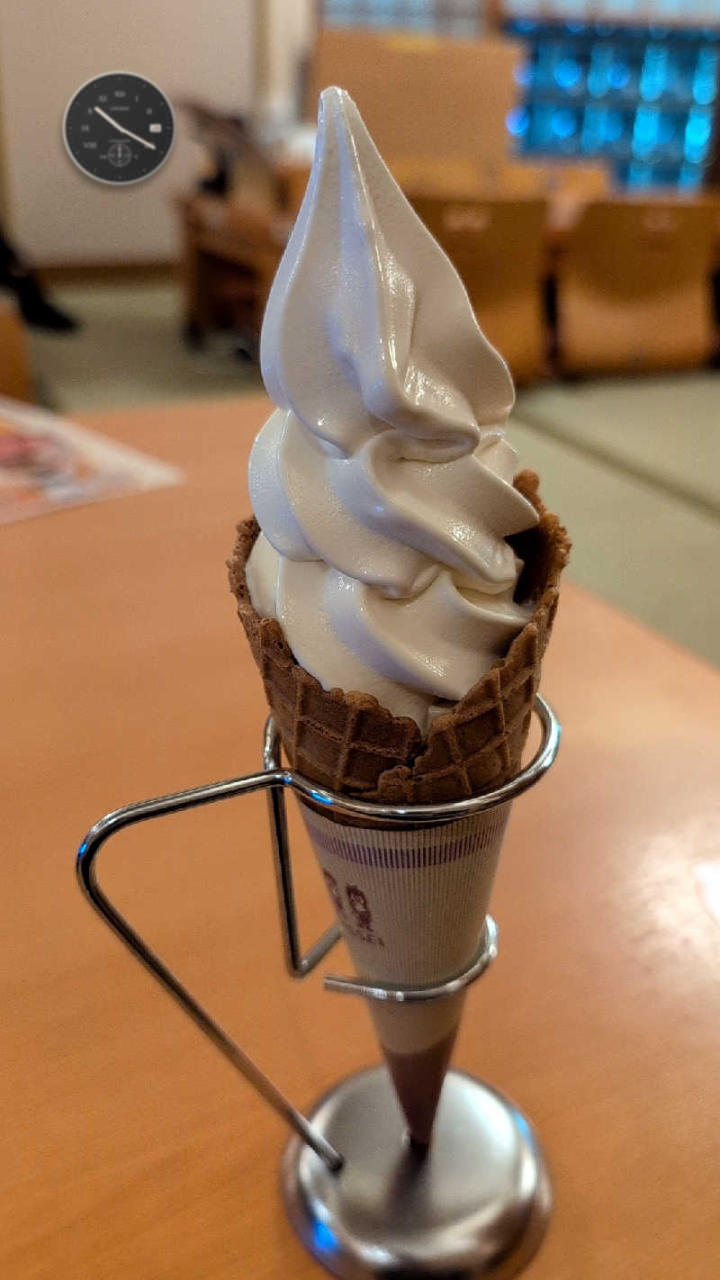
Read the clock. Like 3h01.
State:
10h20
